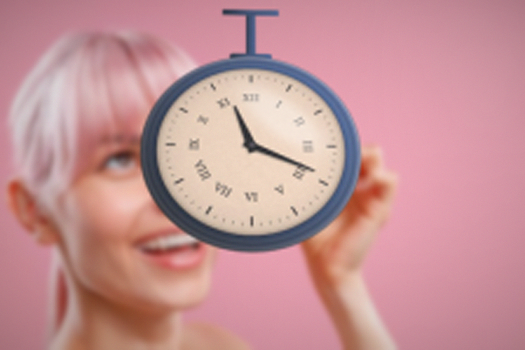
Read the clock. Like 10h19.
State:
11h19
